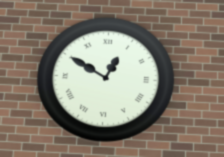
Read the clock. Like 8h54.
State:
12h50
